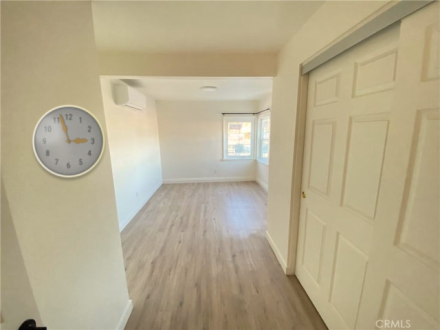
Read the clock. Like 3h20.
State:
2h57
